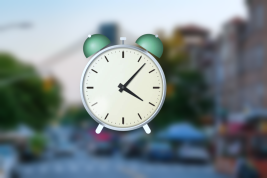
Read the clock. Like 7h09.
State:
4h07
